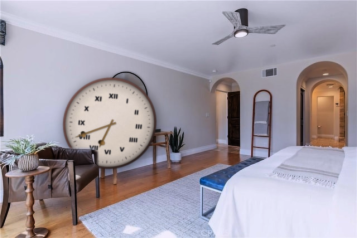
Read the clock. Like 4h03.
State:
6h41
